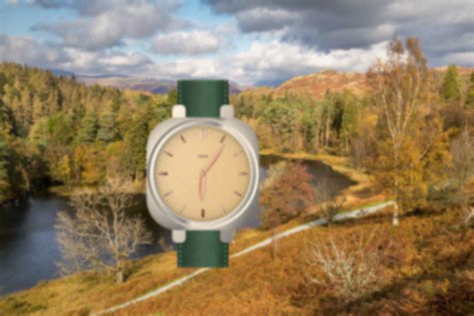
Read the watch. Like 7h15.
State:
6h06
